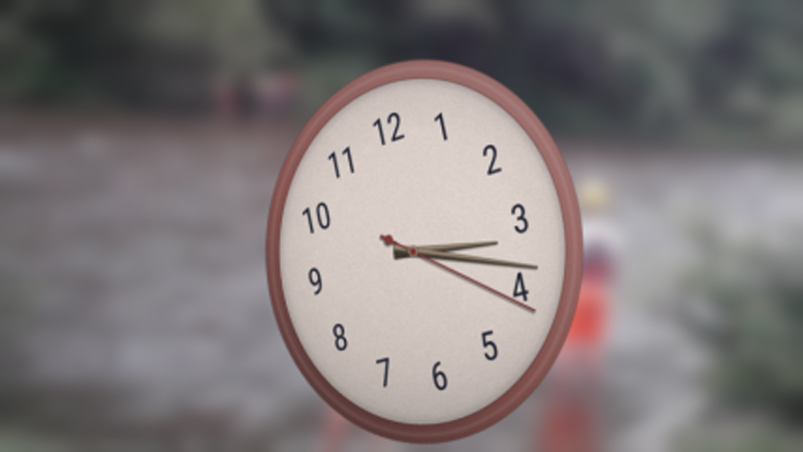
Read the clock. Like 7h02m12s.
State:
3h18m21s
